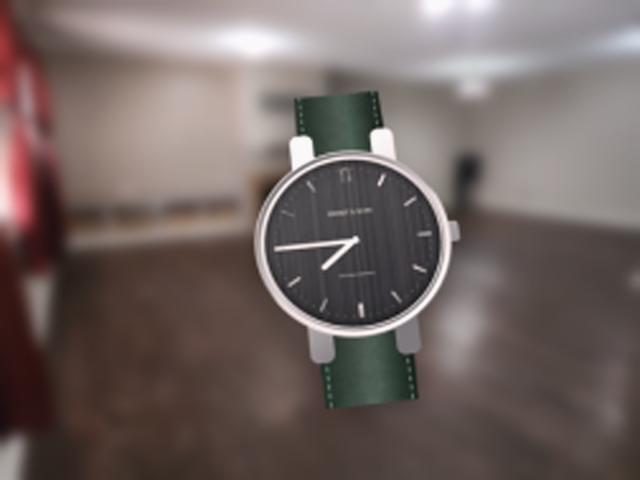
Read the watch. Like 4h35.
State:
7h45
